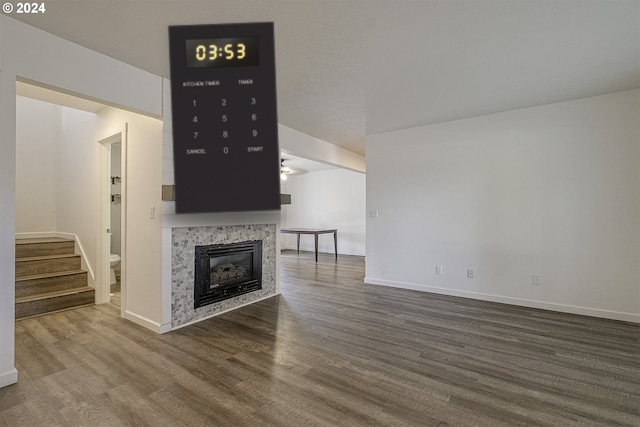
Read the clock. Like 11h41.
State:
3h53
